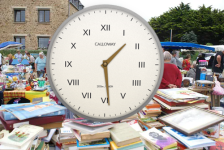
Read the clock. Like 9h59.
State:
1h29
